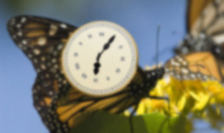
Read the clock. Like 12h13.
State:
6h05
